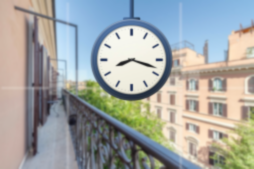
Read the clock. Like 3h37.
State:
8h18
